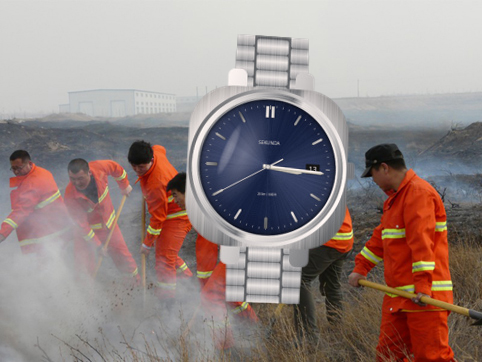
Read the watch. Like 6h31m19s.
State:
3h15m40s
